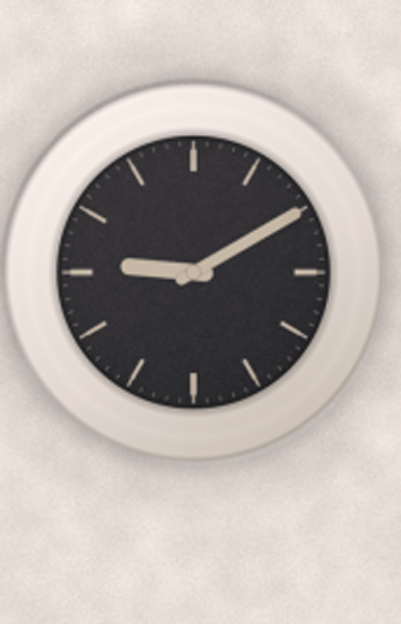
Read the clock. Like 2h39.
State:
9h10
